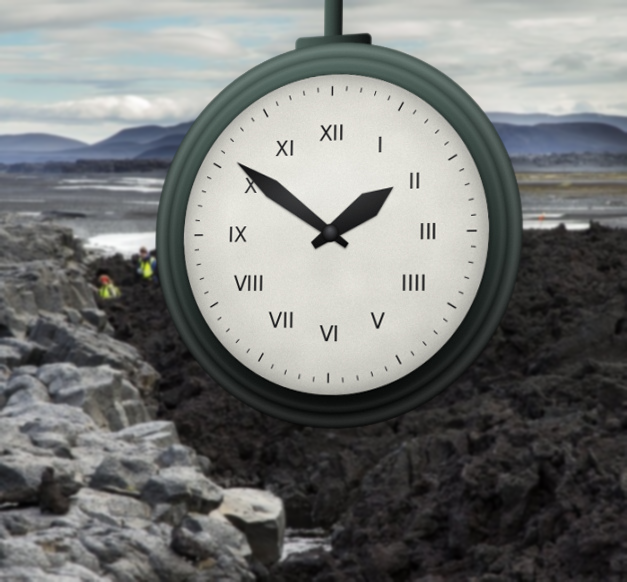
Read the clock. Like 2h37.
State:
1h51
